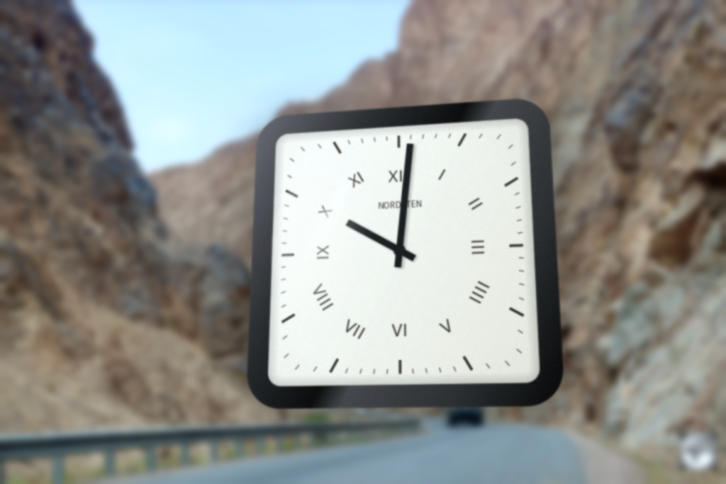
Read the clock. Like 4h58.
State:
10h01
